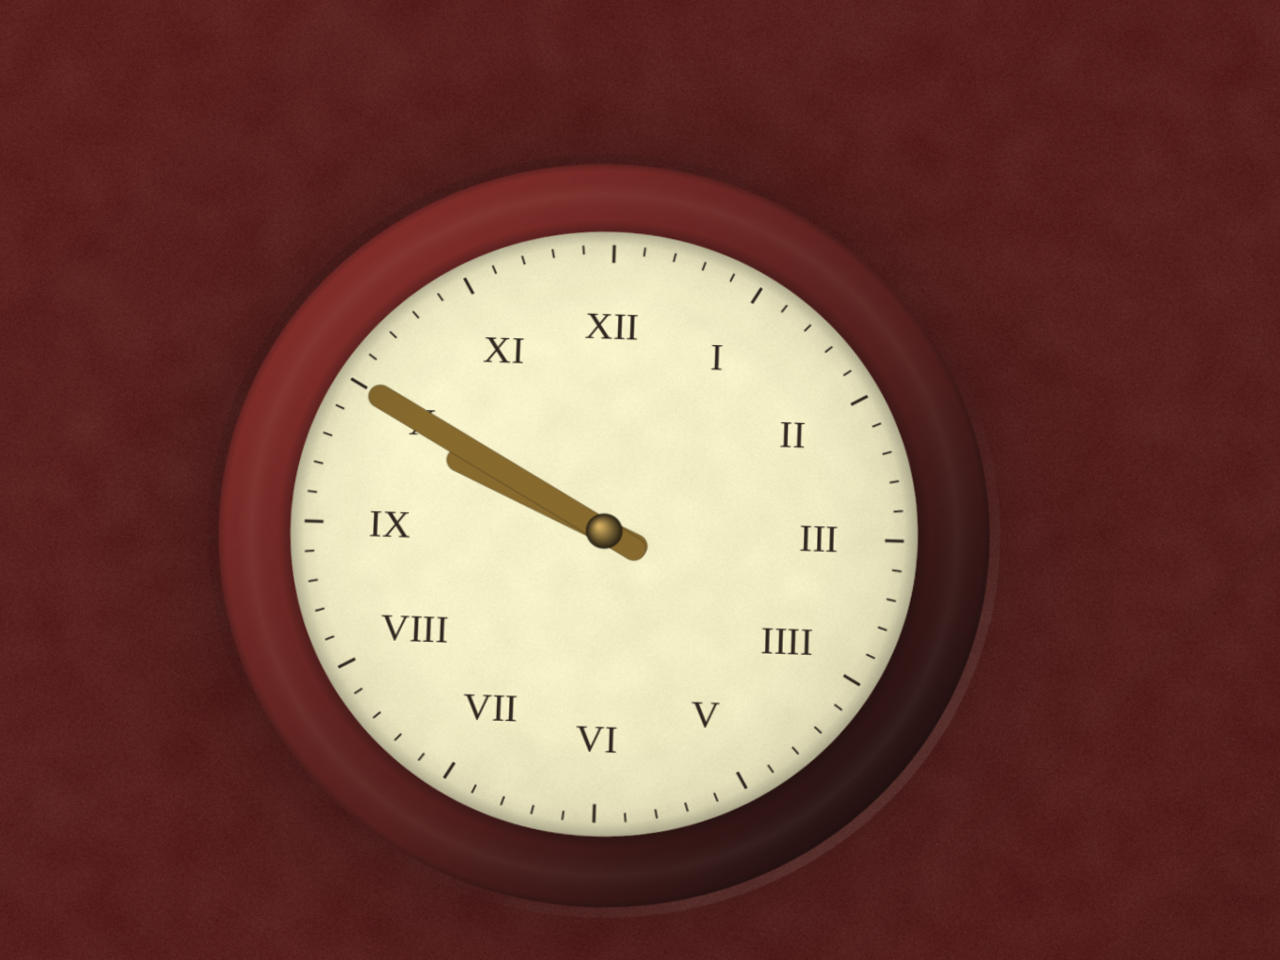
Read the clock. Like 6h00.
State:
9h50
